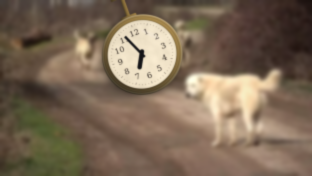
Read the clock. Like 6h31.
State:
6h56
